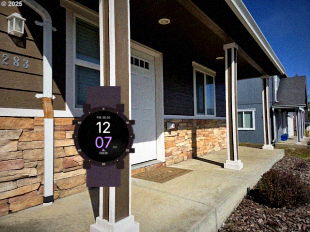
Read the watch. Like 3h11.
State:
12h07
